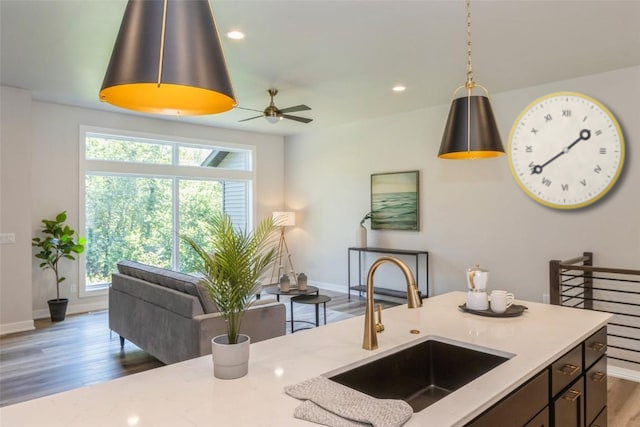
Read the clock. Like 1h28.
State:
1h39
